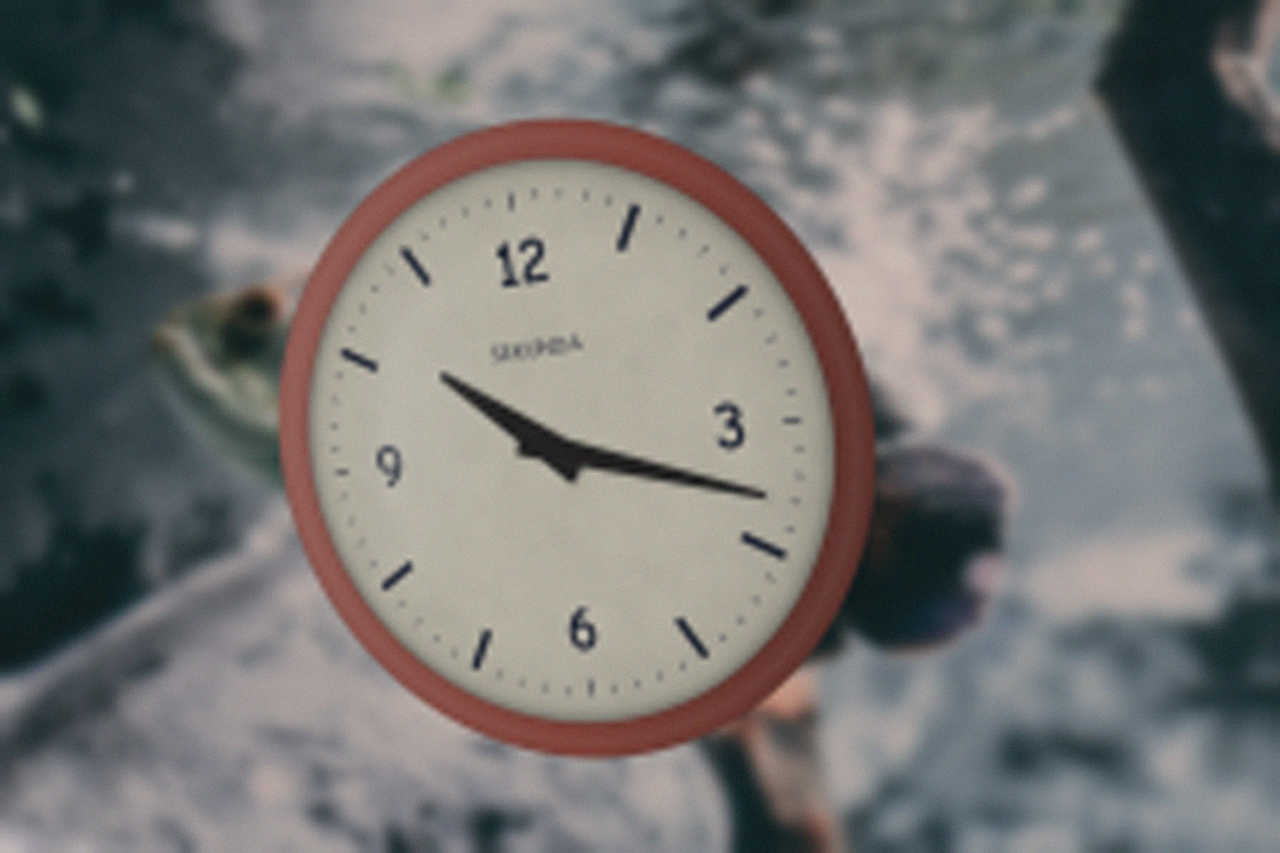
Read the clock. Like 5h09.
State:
10h18
